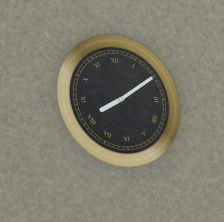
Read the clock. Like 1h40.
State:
8h10
